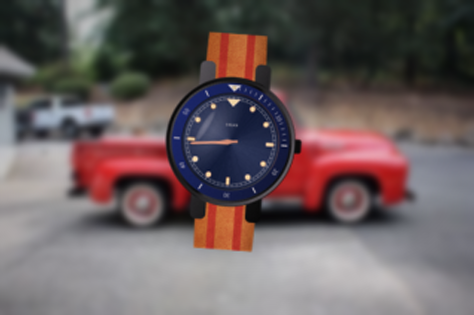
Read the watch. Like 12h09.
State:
8h44
